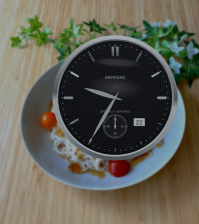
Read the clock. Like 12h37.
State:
9h35
